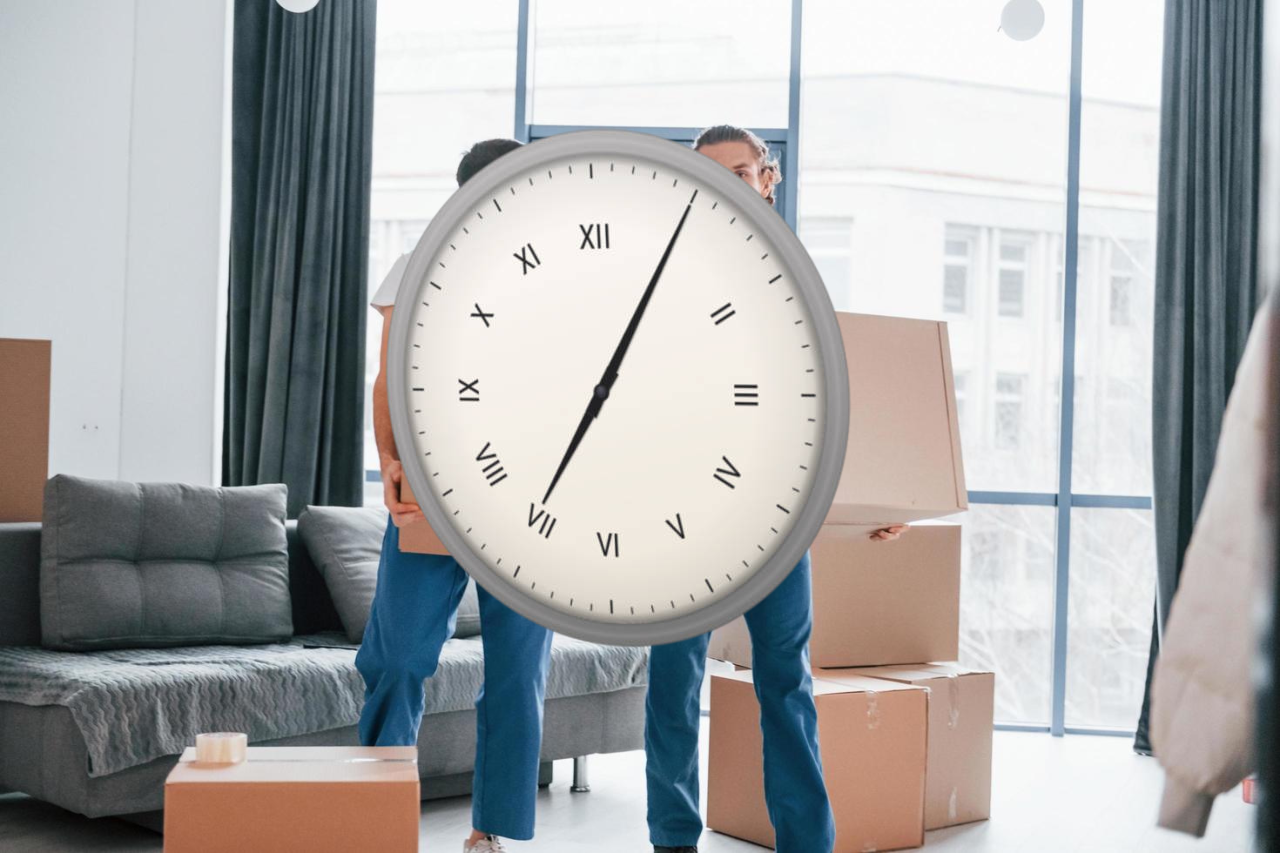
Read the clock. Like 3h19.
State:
7h05
